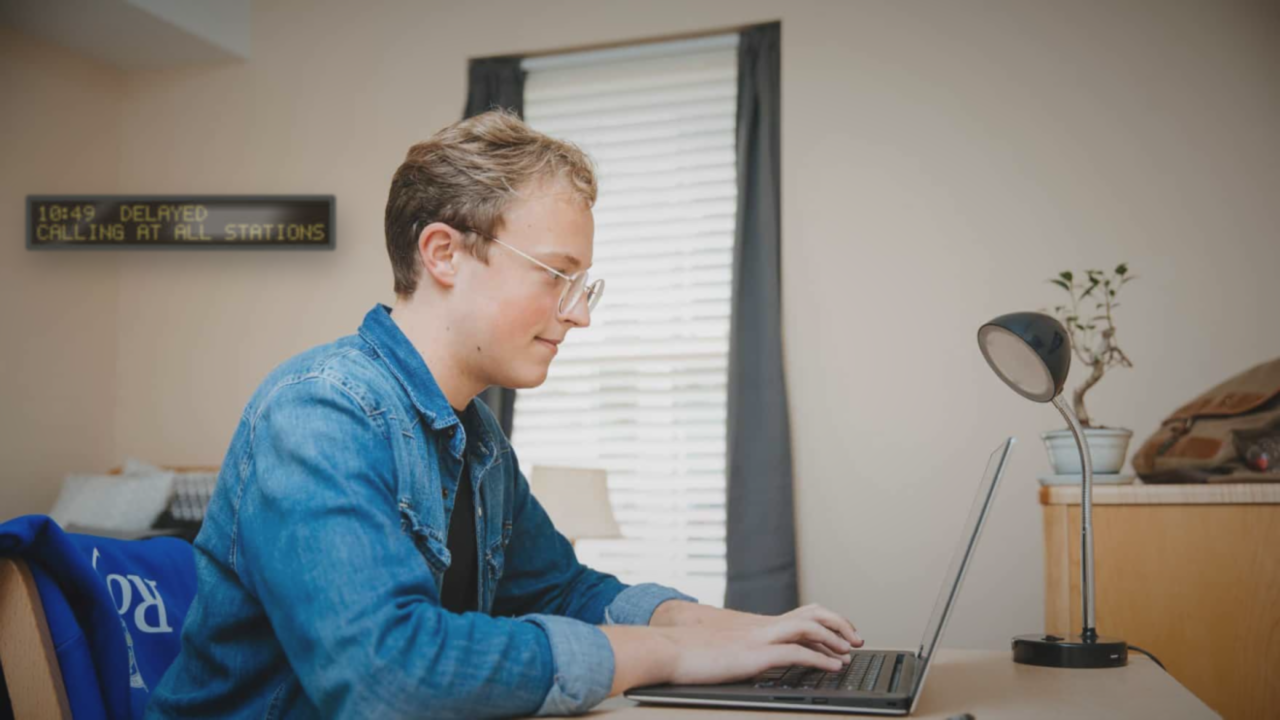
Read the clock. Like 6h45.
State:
10h49
